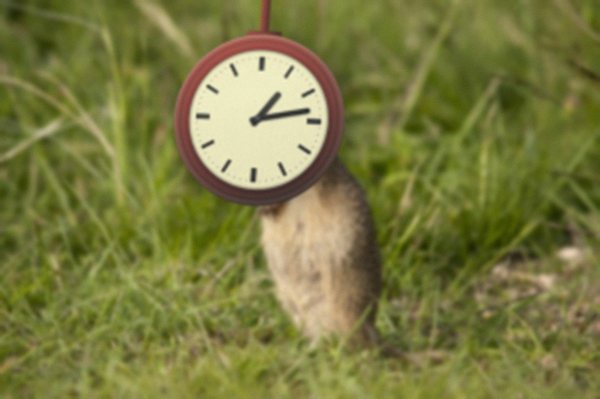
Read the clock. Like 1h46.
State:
1h13
